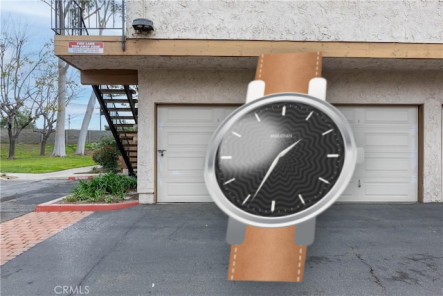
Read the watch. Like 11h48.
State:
1h34
